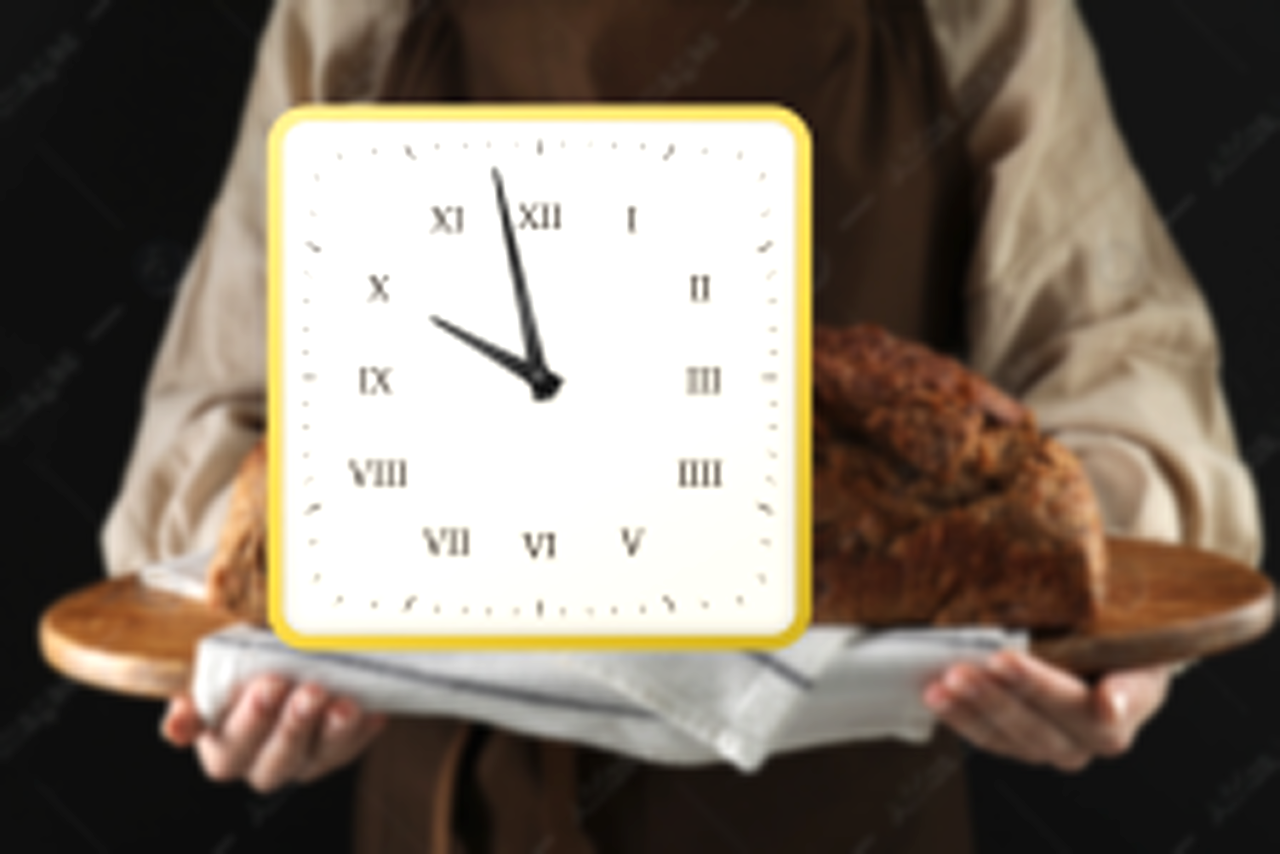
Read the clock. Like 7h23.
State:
9h58
